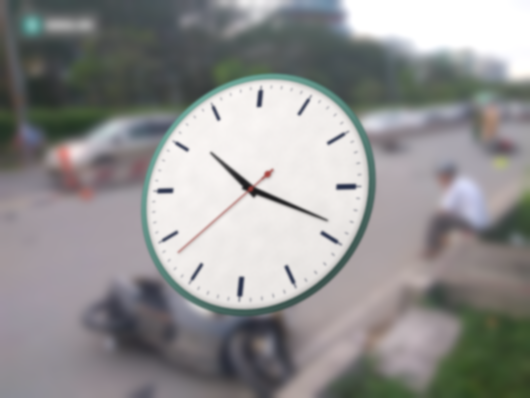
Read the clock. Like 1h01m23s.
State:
10h18m38s
